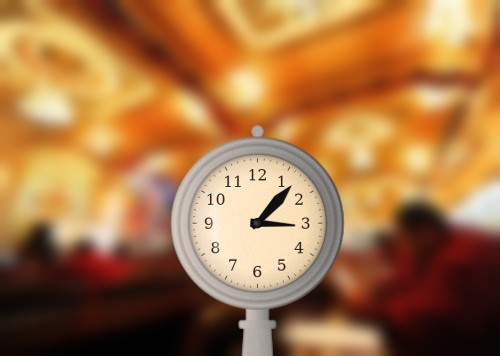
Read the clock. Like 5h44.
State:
3h07
